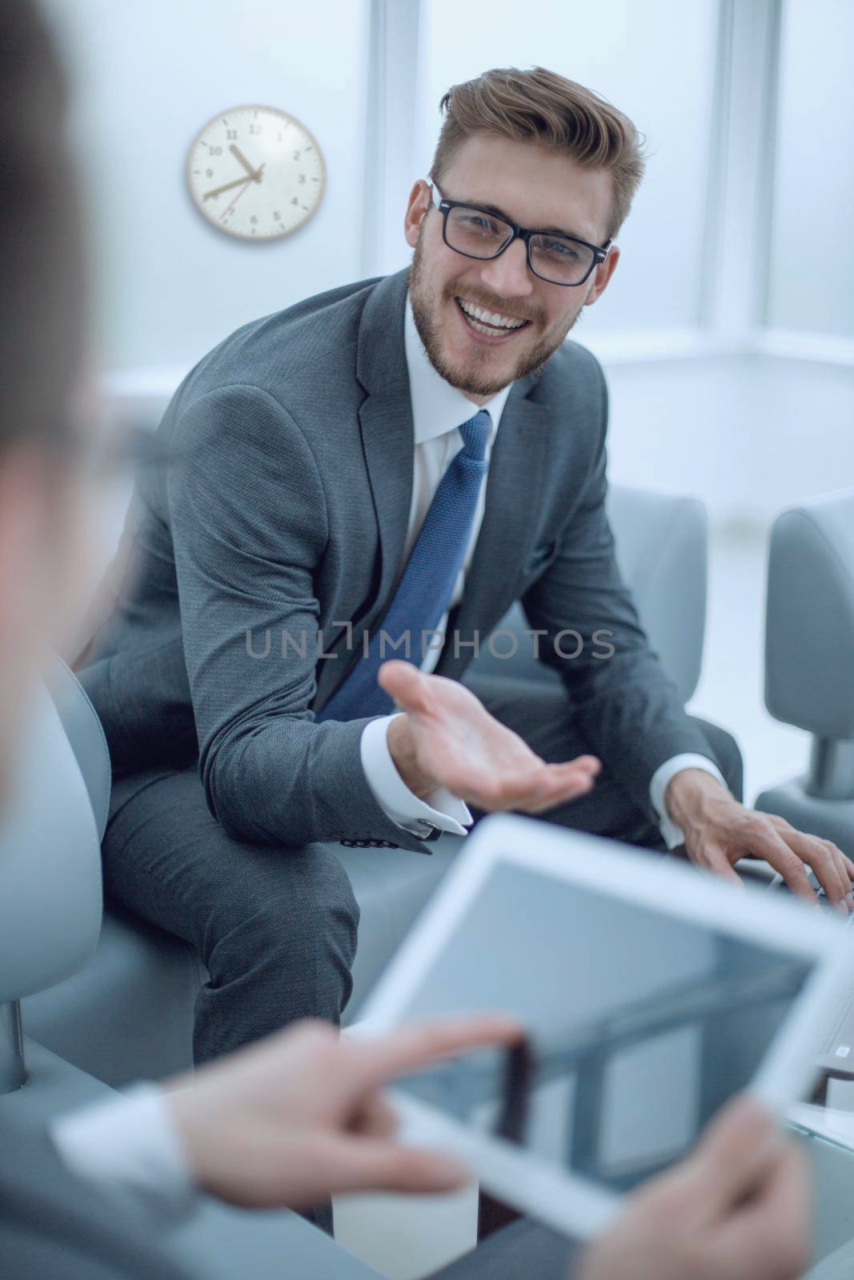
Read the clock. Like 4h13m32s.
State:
10h40m36s
